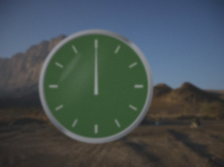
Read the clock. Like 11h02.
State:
12h00
